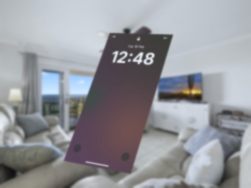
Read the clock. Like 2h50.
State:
12h48
